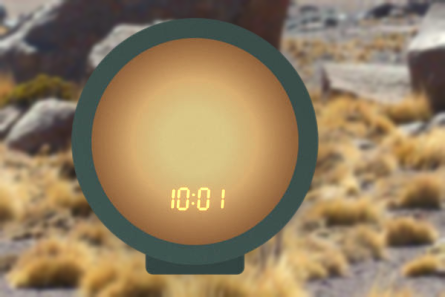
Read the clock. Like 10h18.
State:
10h01
